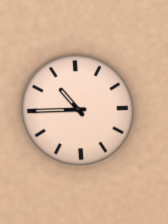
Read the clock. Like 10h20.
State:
10h45
